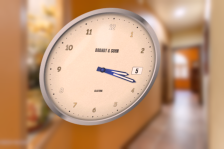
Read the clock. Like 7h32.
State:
3h18
